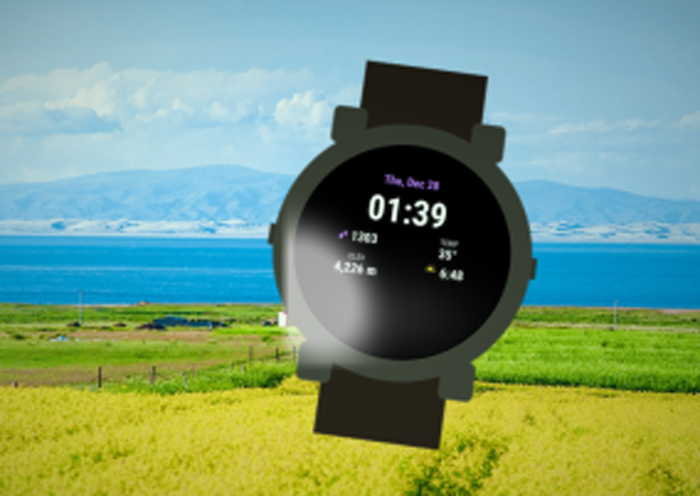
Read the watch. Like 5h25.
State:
1h39
